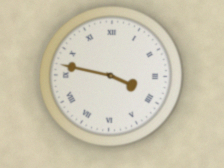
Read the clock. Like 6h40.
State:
3h47
